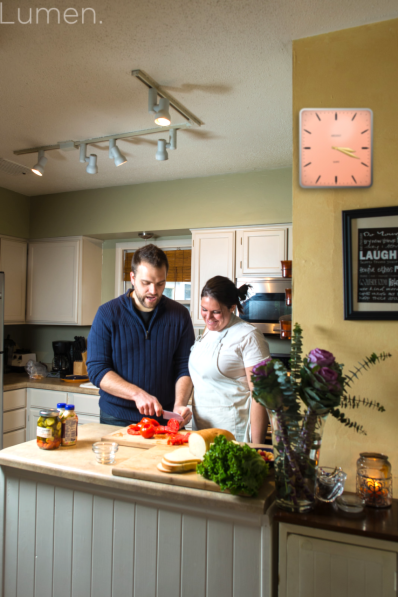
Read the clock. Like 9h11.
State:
3h19
